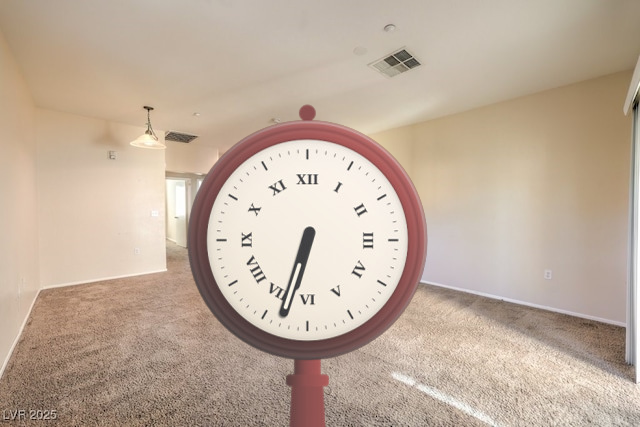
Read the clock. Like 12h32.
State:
6h33
